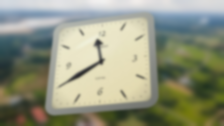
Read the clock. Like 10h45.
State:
11h40
